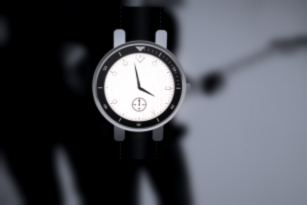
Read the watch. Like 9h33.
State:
3h58
